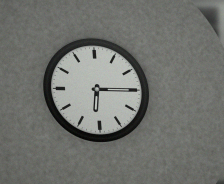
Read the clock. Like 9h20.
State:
6h15
